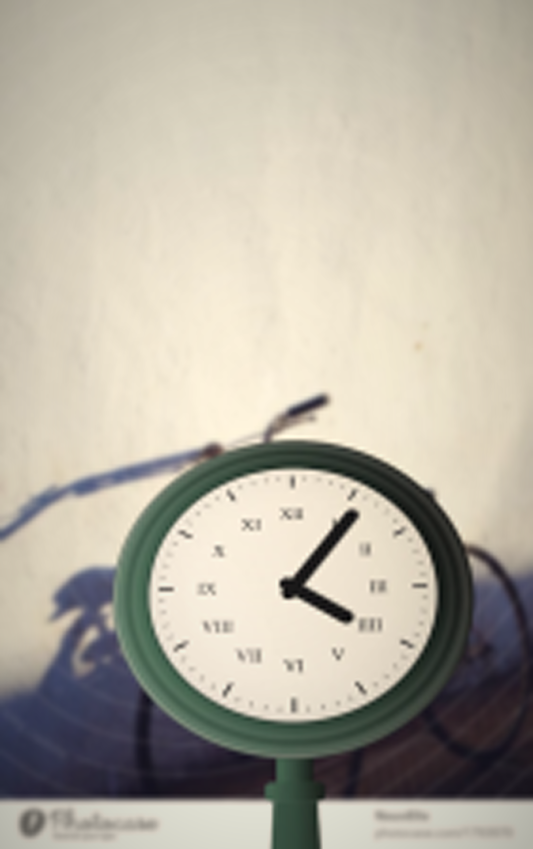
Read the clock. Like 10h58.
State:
4h06
